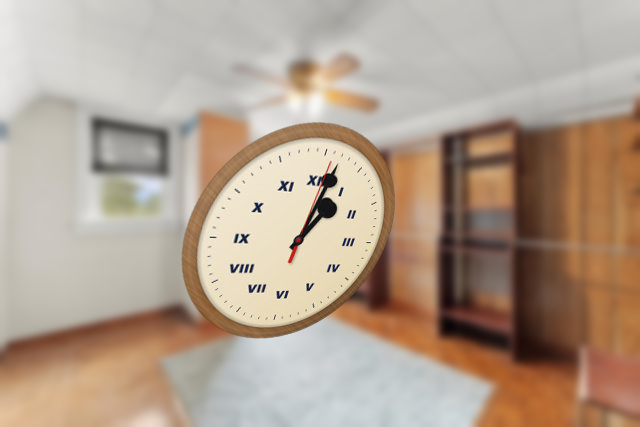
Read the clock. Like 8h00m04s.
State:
1h02m01s
